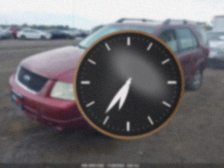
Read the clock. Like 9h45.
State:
6h36
